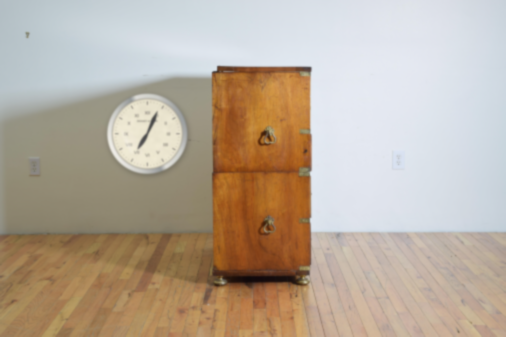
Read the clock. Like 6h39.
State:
7h04
